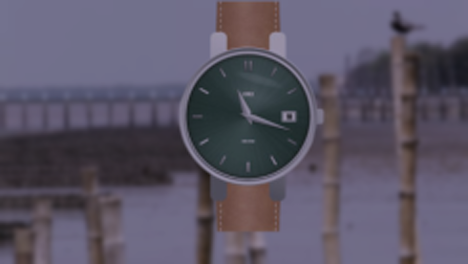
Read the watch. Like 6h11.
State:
11h18
